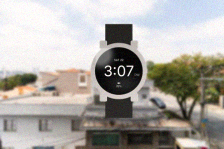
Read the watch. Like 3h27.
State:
3h07
